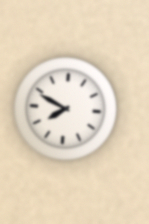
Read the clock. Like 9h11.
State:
7h49
